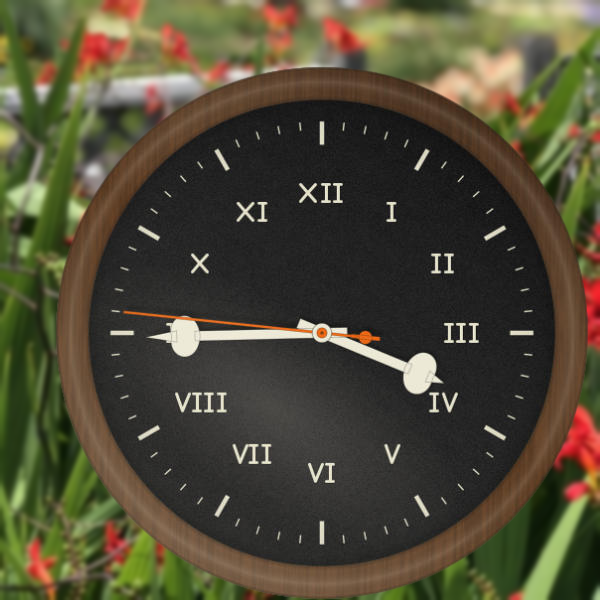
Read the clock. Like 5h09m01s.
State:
3h44m46s
